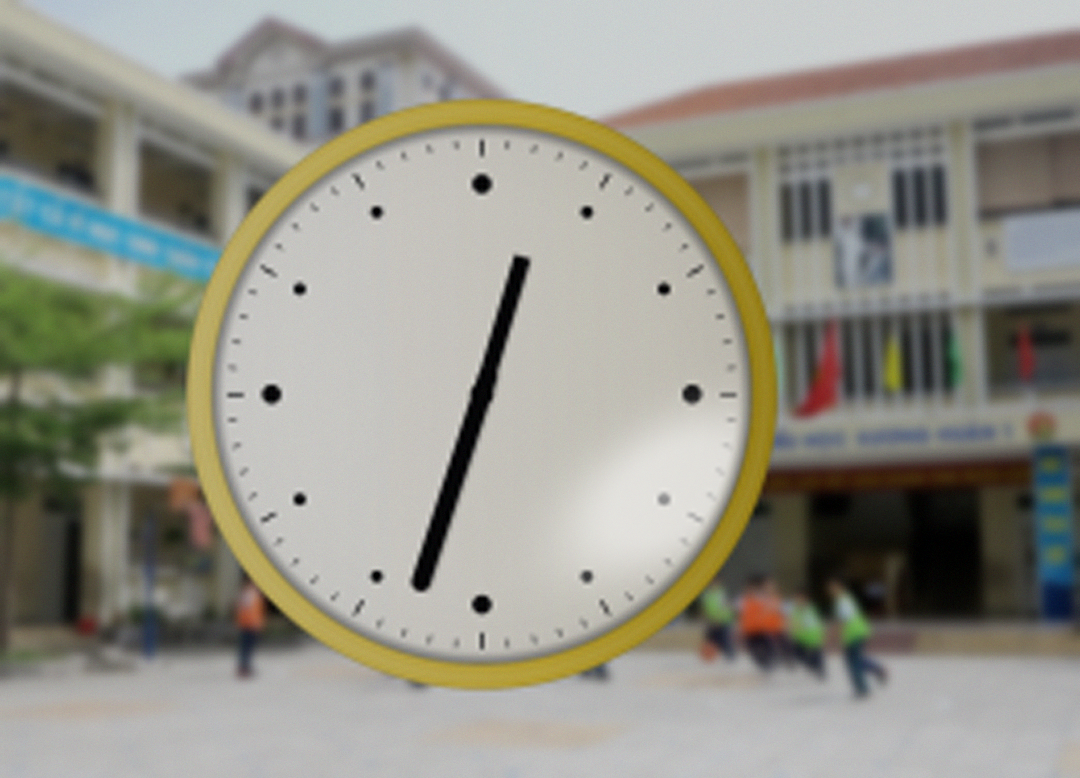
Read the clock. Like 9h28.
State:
12h33
